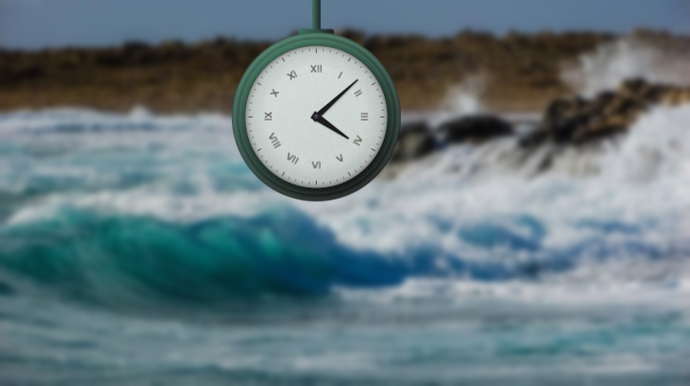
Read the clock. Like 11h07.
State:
4h08
